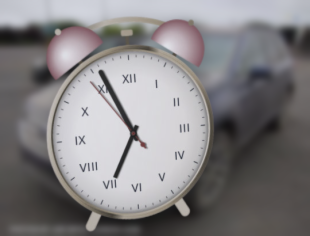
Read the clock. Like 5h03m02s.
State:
6h55m54s
